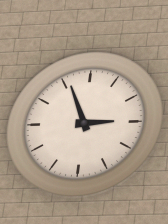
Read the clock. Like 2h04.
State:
2h56
